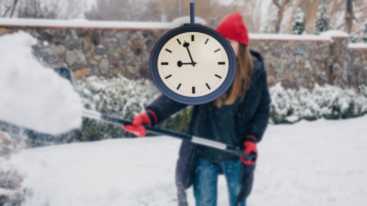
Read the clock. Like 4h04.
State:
8h57
